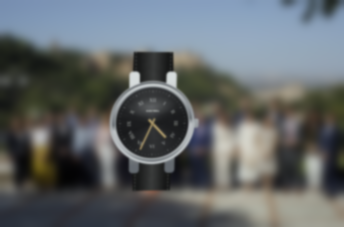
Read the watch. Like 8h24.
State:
4h34
